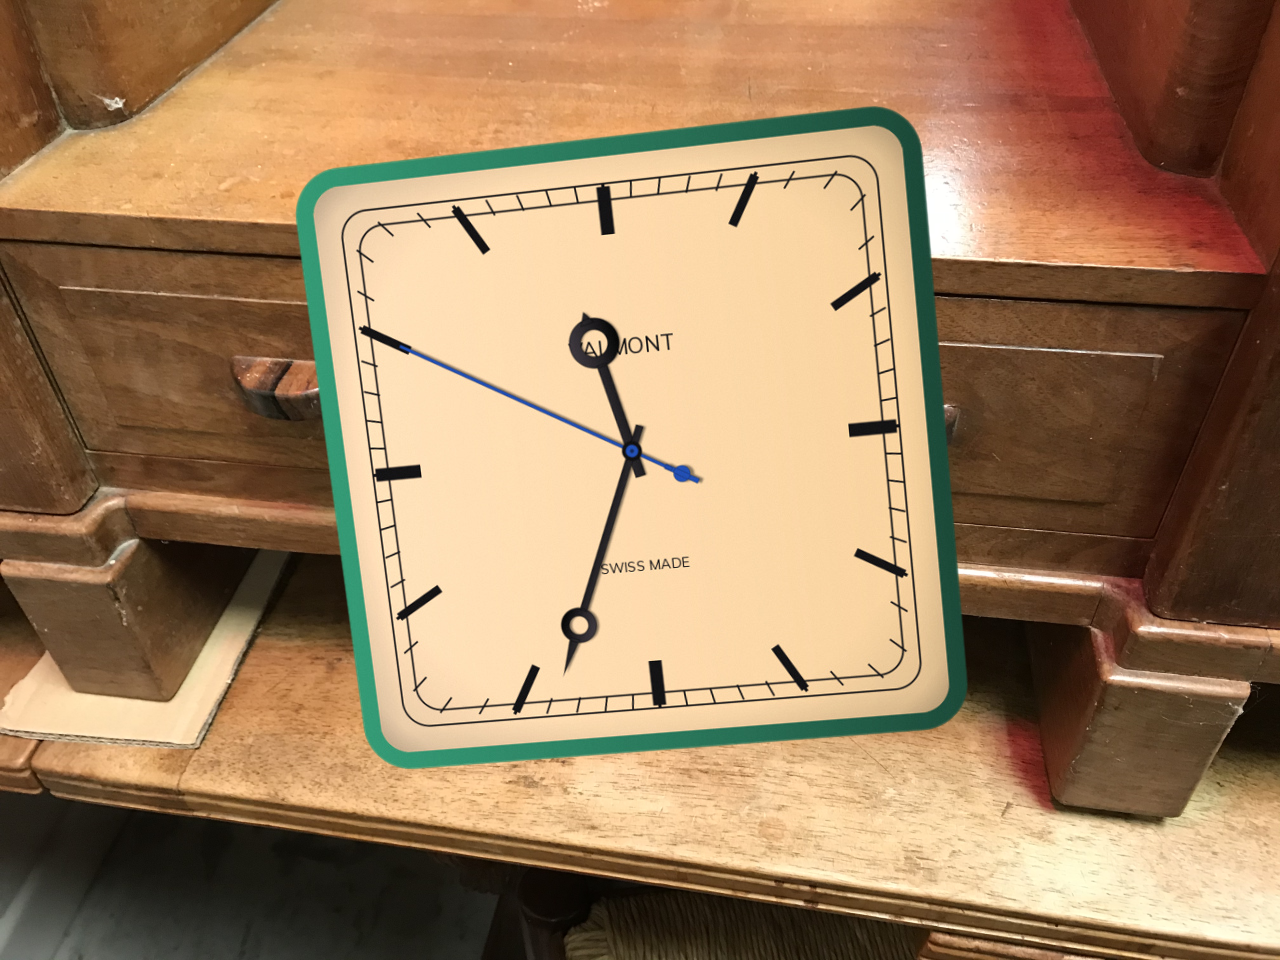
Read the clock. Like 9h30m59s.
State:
11h33m50s
